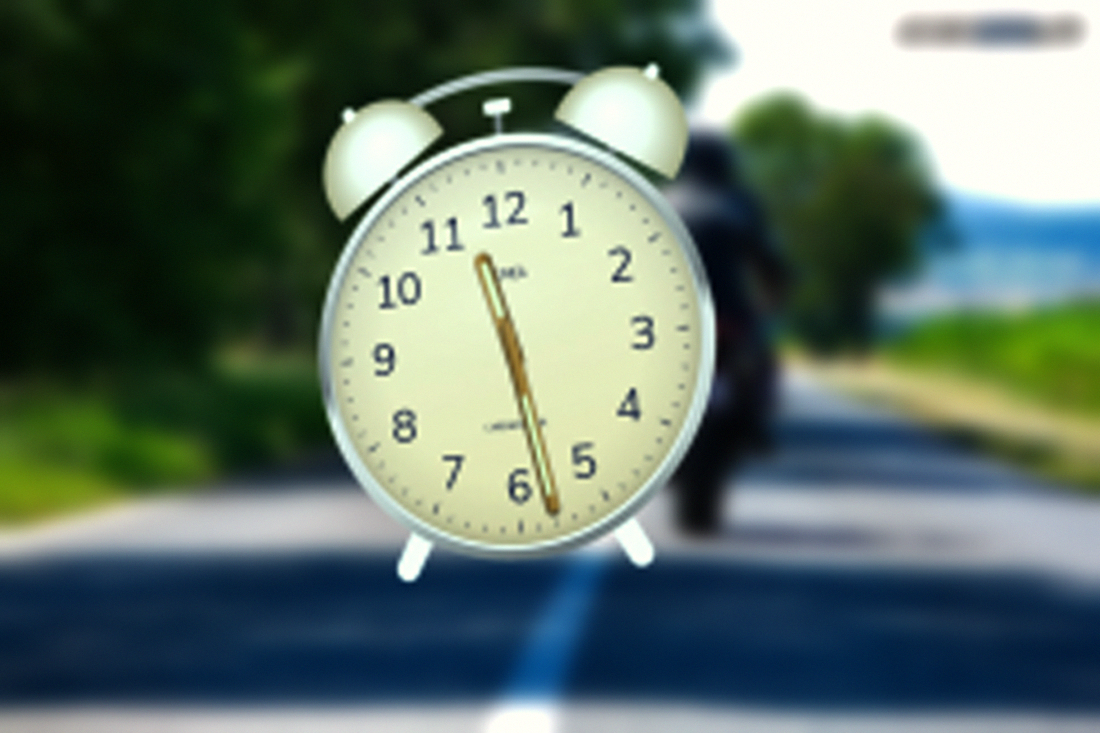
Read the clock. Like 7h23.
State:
11h28
